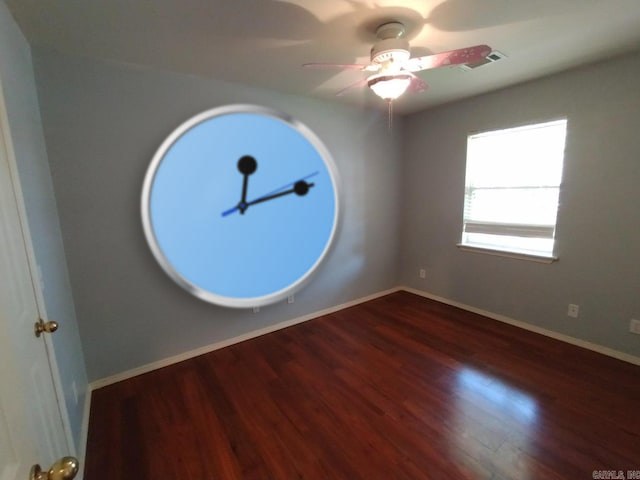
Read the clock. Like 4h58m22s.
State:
12h12m11s
